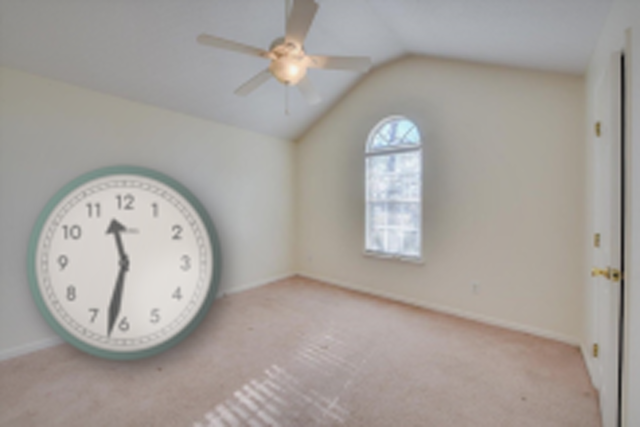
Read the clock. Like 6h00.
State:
11h32
